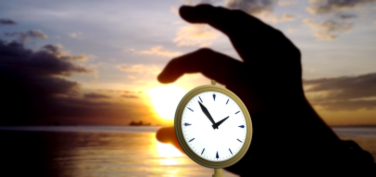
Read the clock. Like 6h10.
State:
1h54
